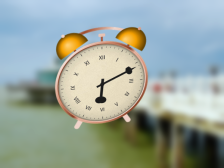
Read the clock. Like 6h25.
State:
6h11
